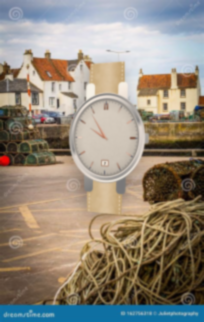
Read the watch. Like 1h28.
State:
9h54
